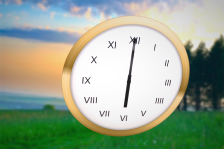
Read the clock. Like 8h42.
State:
6h00
